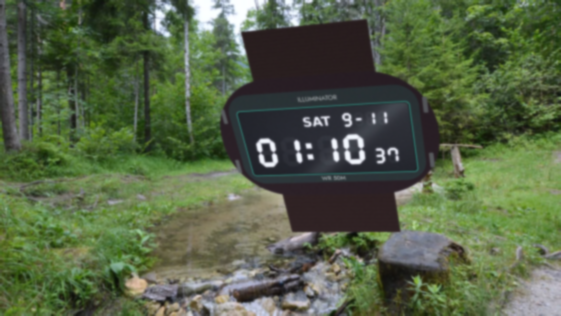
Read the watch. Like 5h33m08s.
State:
1h10m37s
